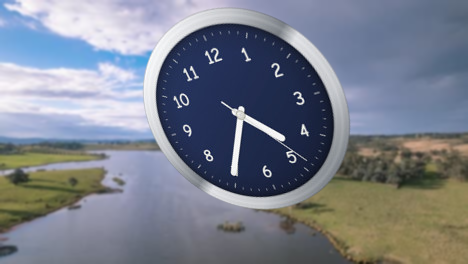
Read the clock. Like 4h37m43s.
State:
4h35m24s
